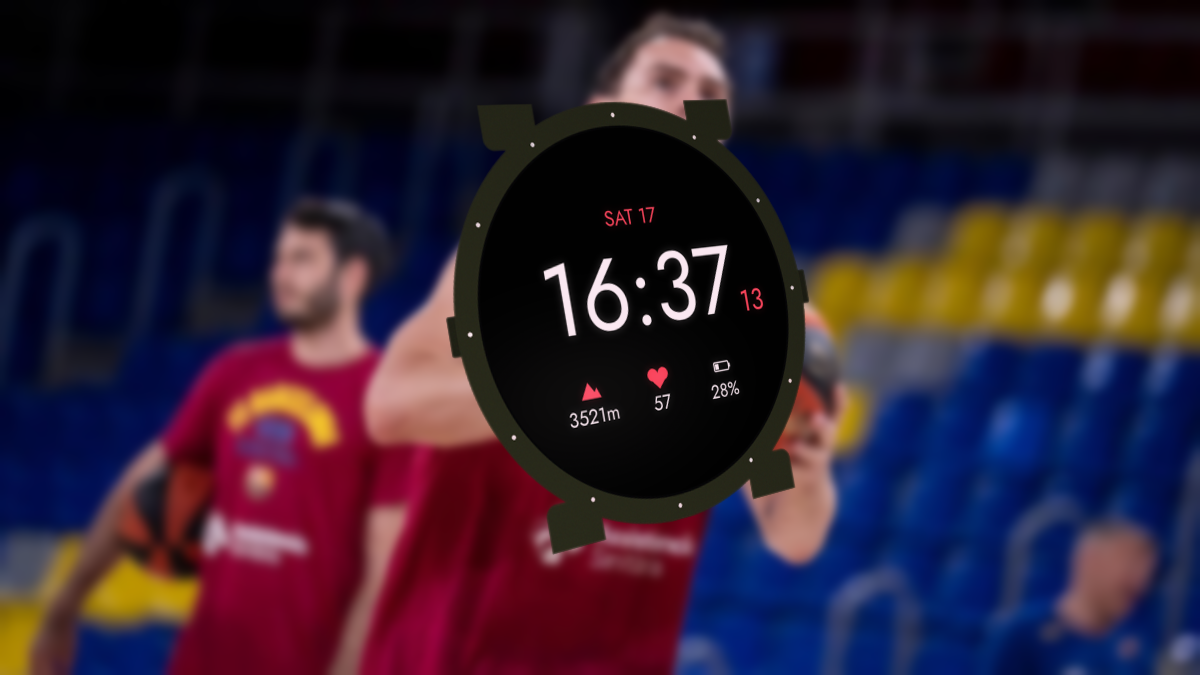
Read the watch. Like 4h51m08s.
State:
16h37m13s
